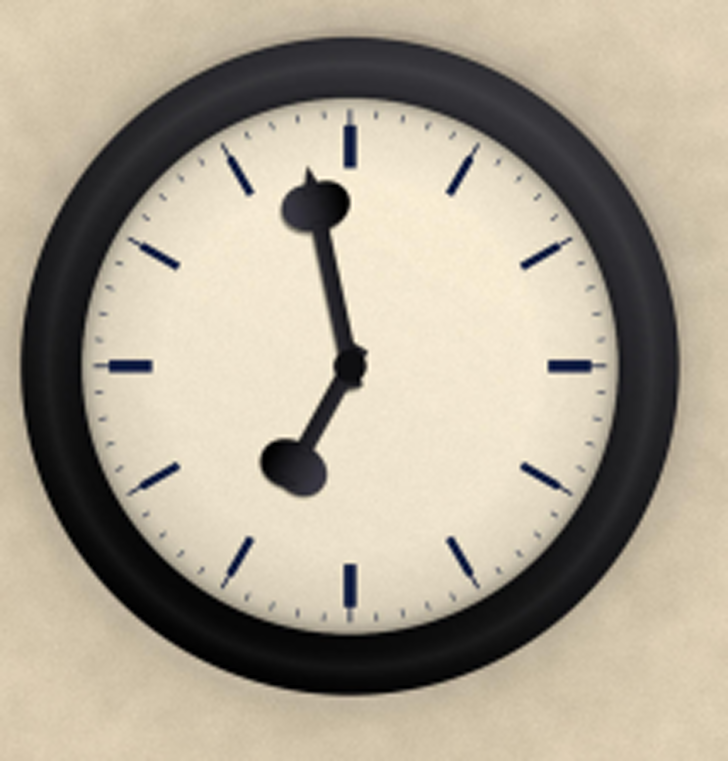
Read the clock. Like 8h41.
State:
6h58
